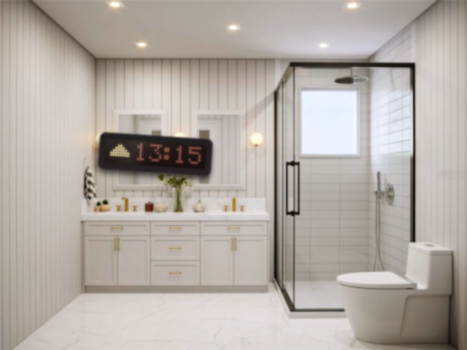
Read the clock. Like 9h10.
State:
13h15
